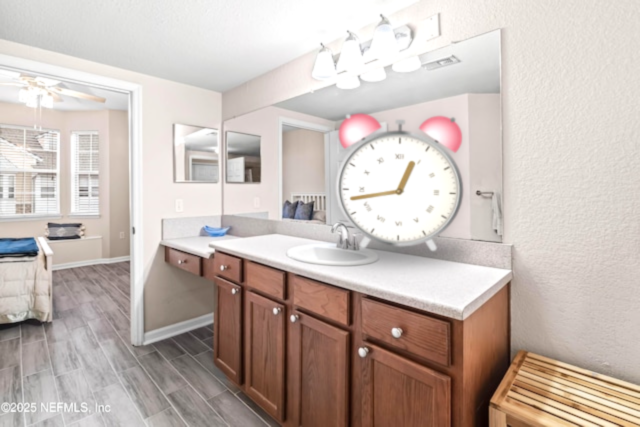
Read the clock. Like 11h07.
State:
12h43
